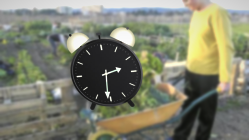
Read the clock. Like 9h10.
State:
2h31
